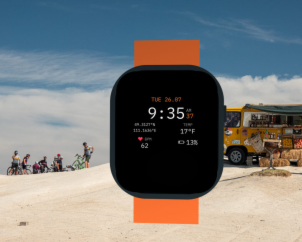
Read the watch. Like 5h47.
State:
9h35
